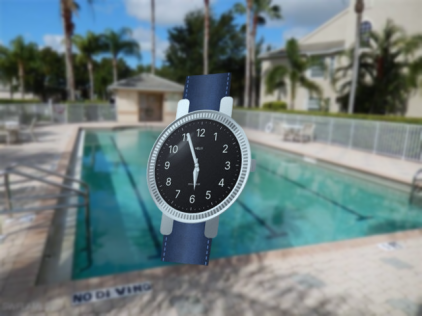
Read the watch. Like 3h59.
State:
5h56
